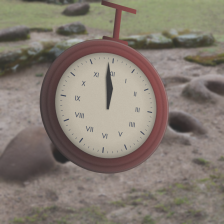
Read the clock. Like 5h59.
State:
11h59
